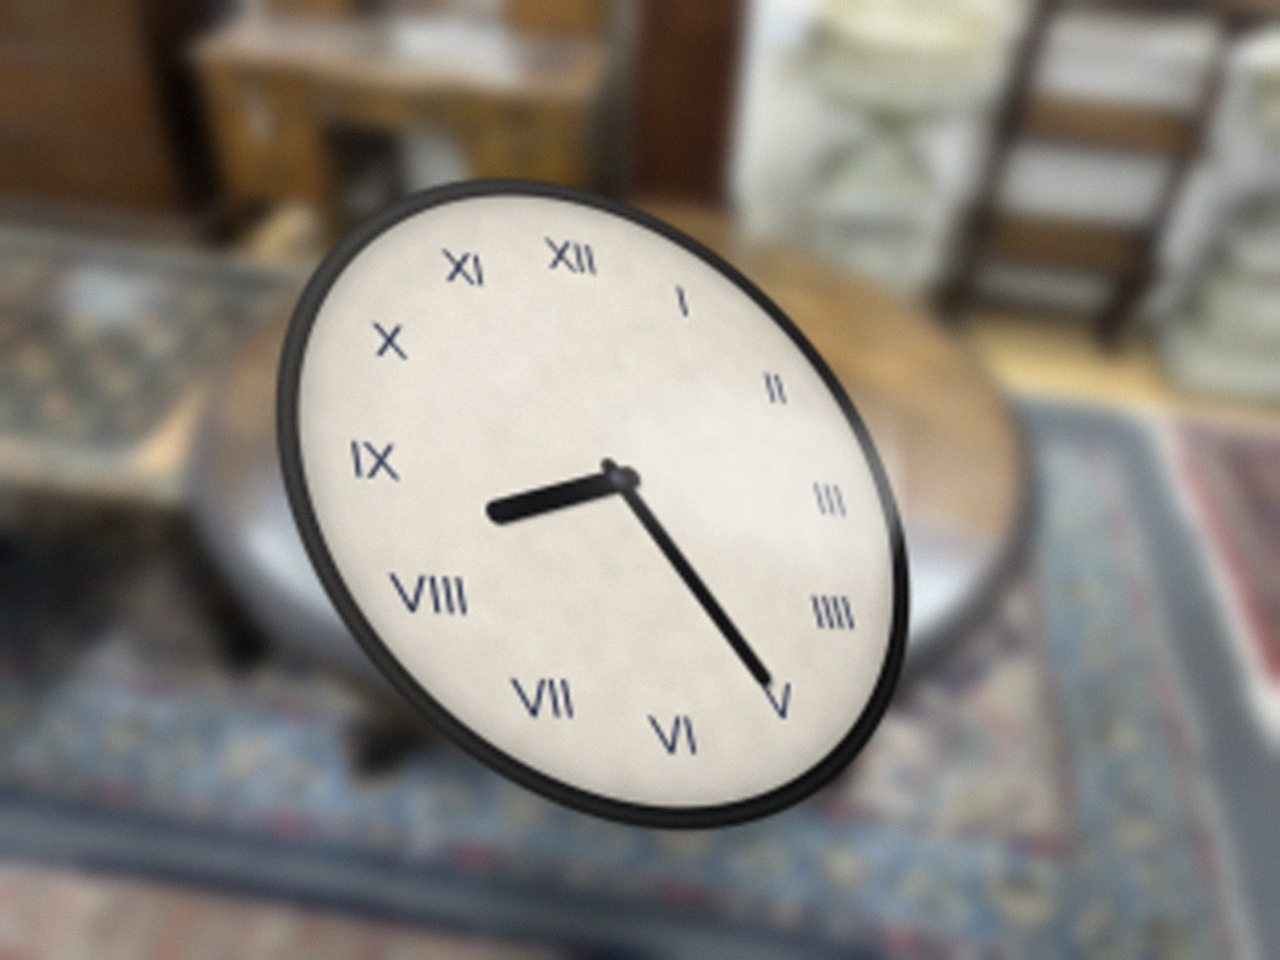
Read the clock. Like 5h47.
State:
8h25
